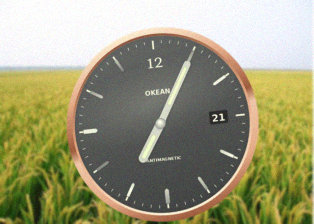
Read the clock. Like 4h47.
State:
7h05
